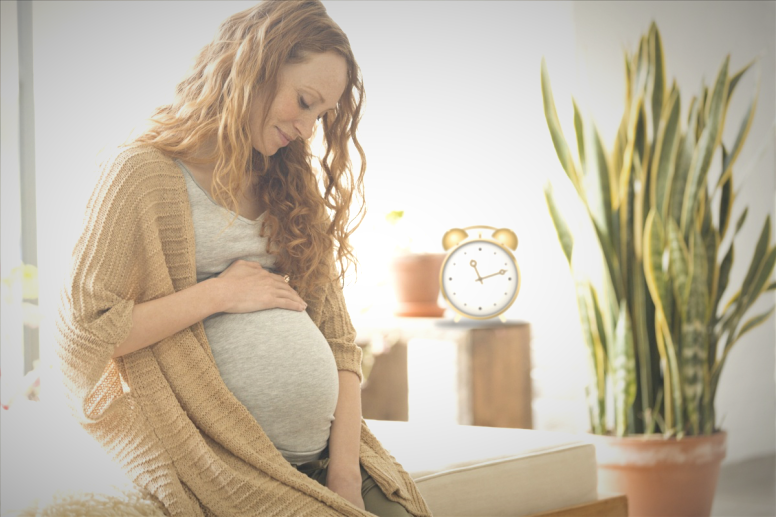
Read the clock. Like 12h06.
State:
11h12
